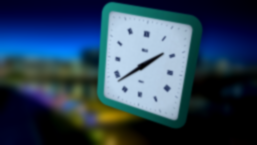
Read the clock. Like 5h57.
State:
1h38
